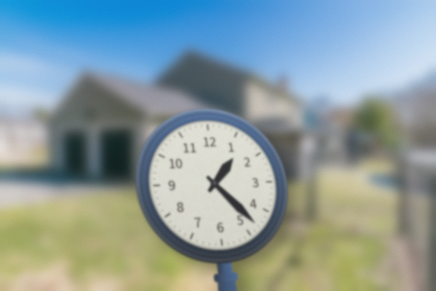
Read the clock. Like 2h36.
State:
1h23
